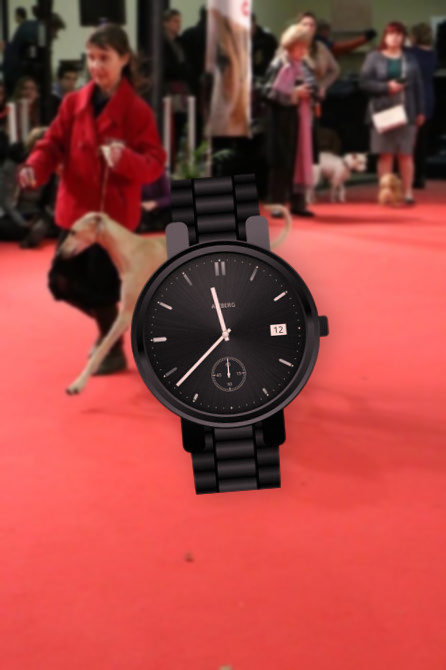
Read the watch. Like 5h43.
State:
11h38
